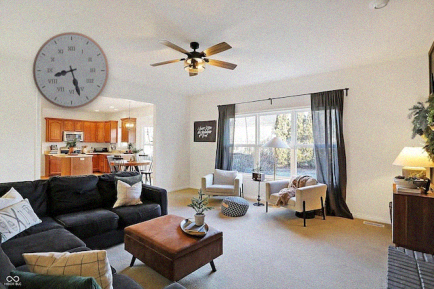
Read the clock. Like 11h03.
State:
8h27
